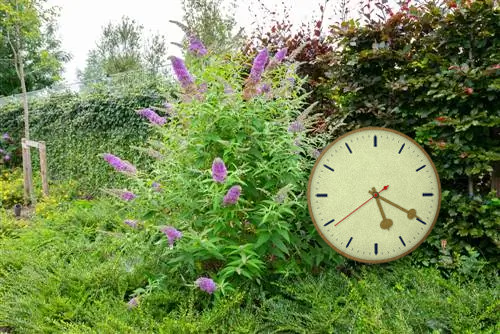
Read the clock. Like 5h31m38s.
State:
5h19m39s
